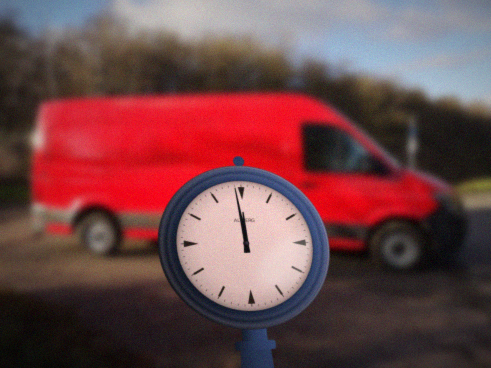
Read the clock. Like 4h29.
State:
11h59
